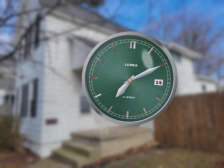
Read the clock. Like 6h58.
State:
7h10
